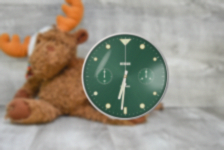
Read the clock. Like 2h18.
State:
6h31
